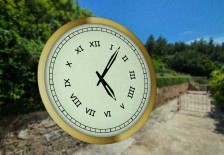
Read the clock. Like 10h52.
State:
5h07
